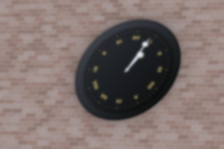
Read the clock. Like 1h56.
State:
1h04
